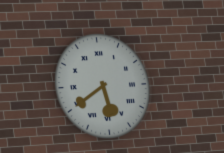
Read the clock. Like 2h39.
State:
5h40
